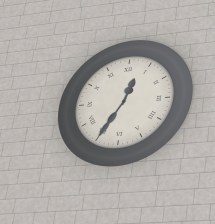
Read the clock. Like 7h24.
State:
12h35
